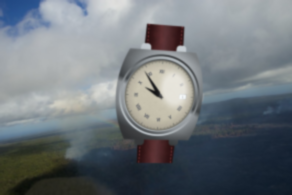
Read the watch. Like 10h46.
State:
9h54
